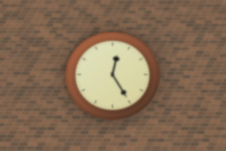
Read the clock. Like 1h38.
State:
12h25
